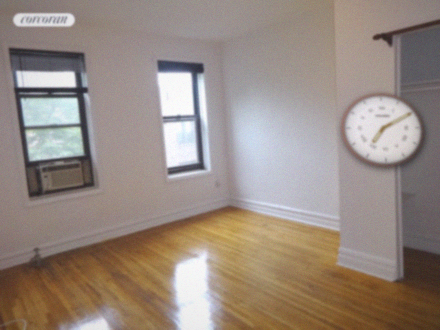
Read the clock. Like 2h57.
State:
7h10
